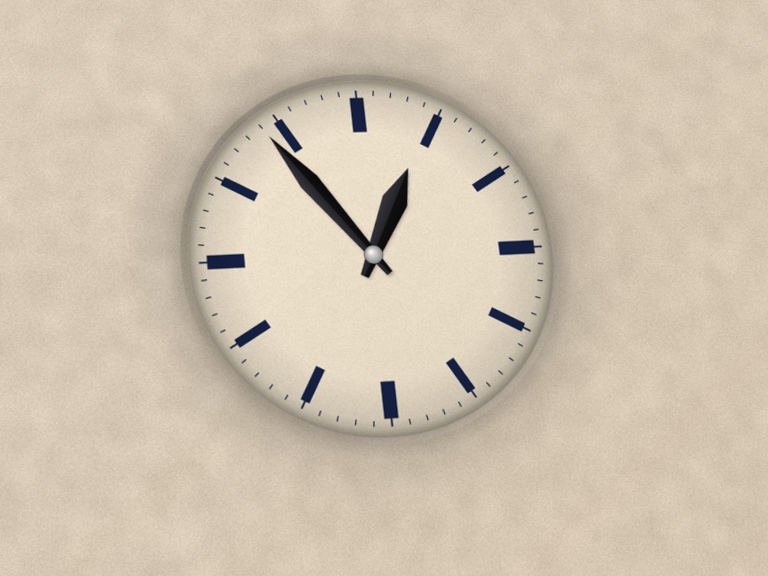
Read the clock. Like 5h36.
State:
12h54
